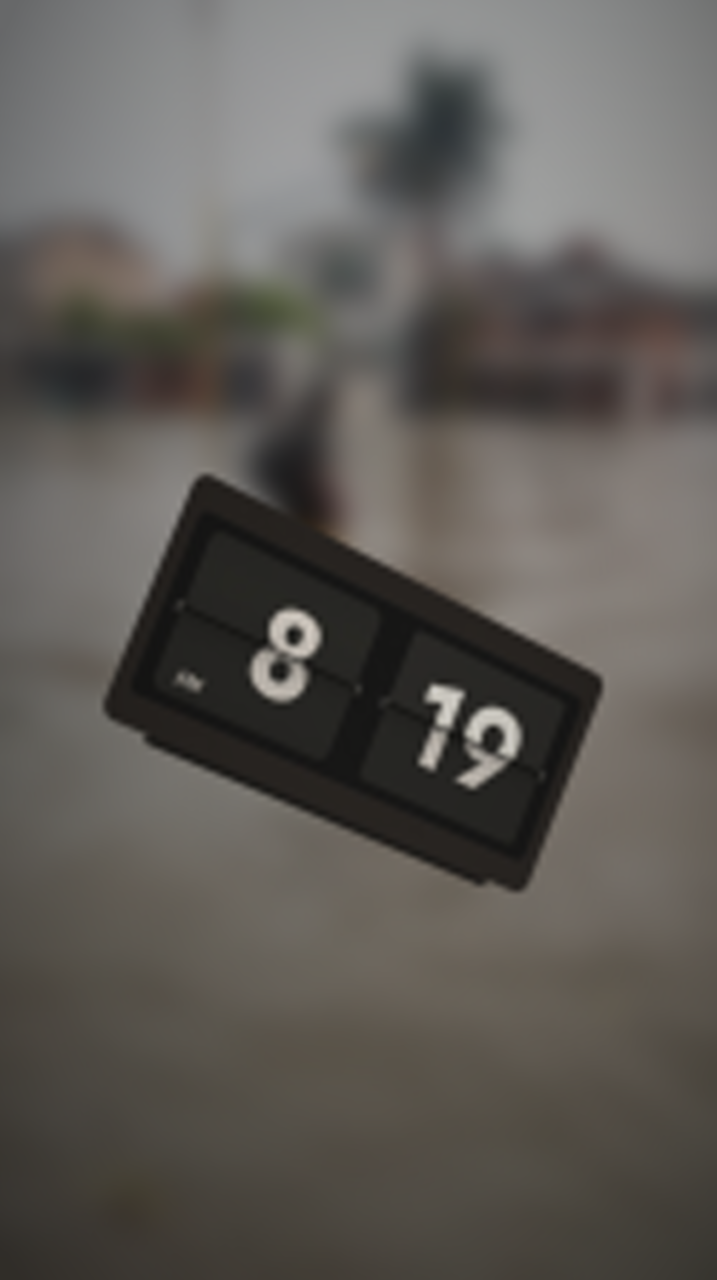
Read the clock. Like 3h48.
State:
8h19
